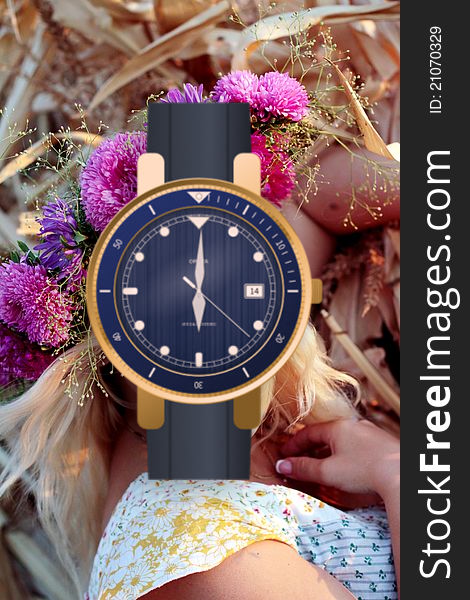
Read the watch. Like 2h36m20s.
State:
6h00m22s
